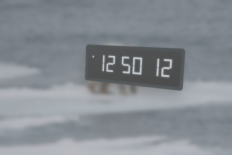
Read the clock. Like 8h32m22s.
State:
12h50m12s
